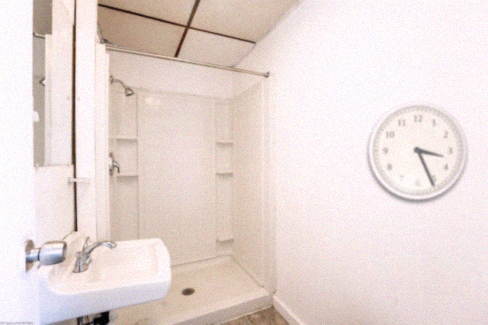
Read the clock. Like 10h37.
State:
3h26
